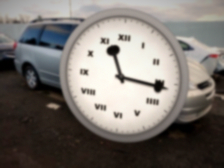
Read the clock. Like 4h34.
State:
11h16
